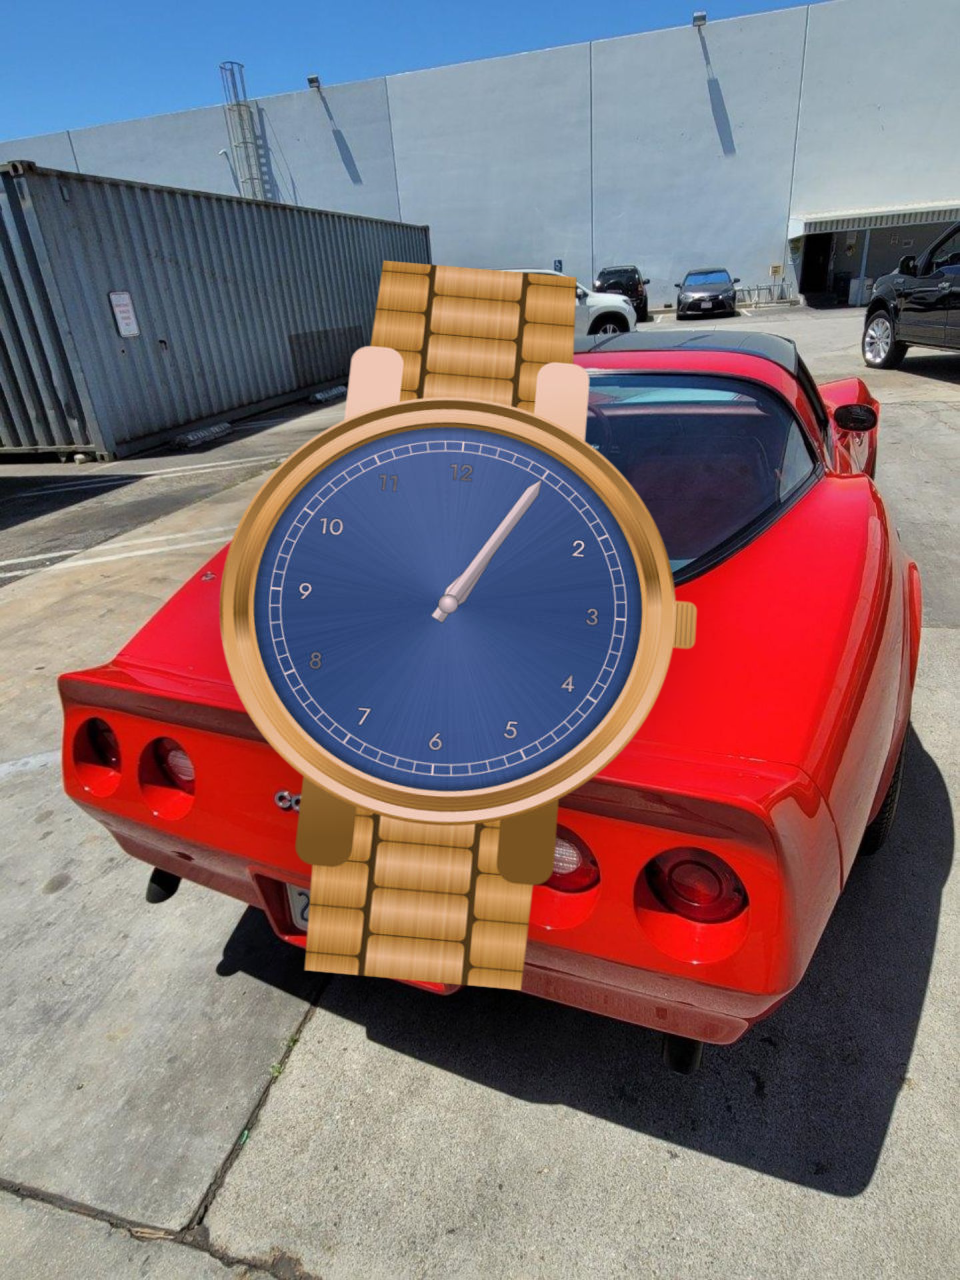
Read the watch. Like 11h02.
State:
1h05
